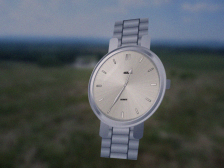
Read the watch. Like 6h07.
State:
12h35
